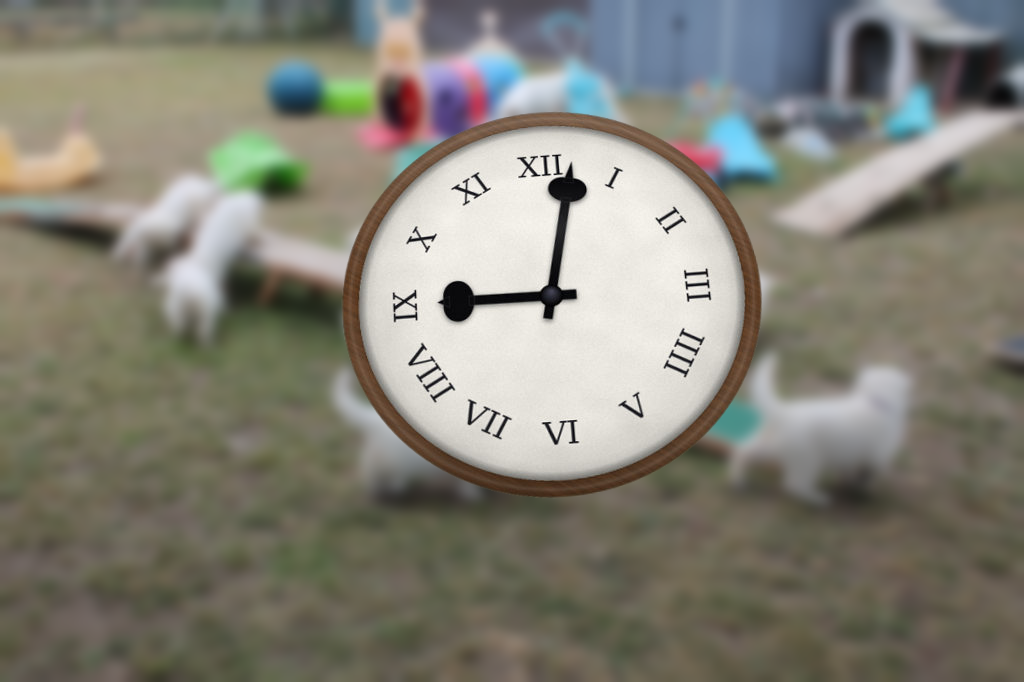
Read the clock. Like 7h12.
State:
9h02
